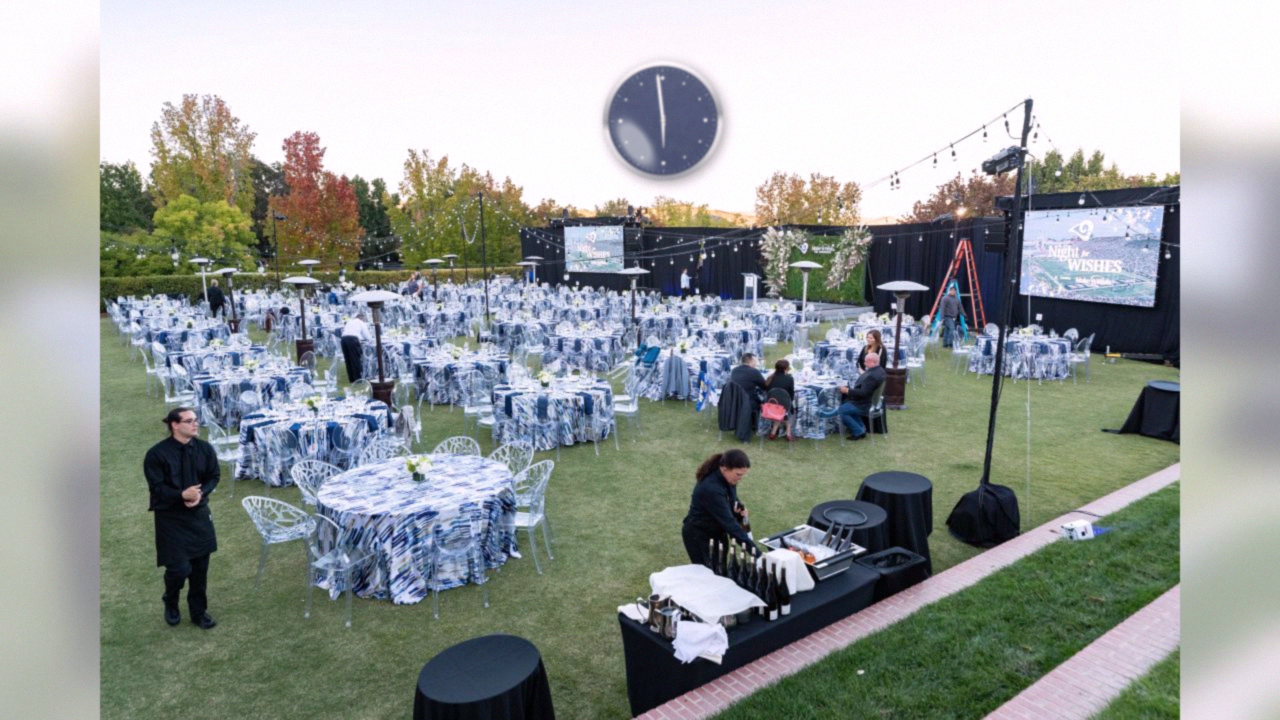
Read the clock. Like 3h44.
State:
5h59
